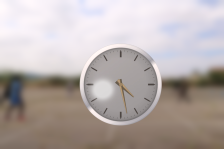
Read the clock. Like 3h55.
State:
4h28
